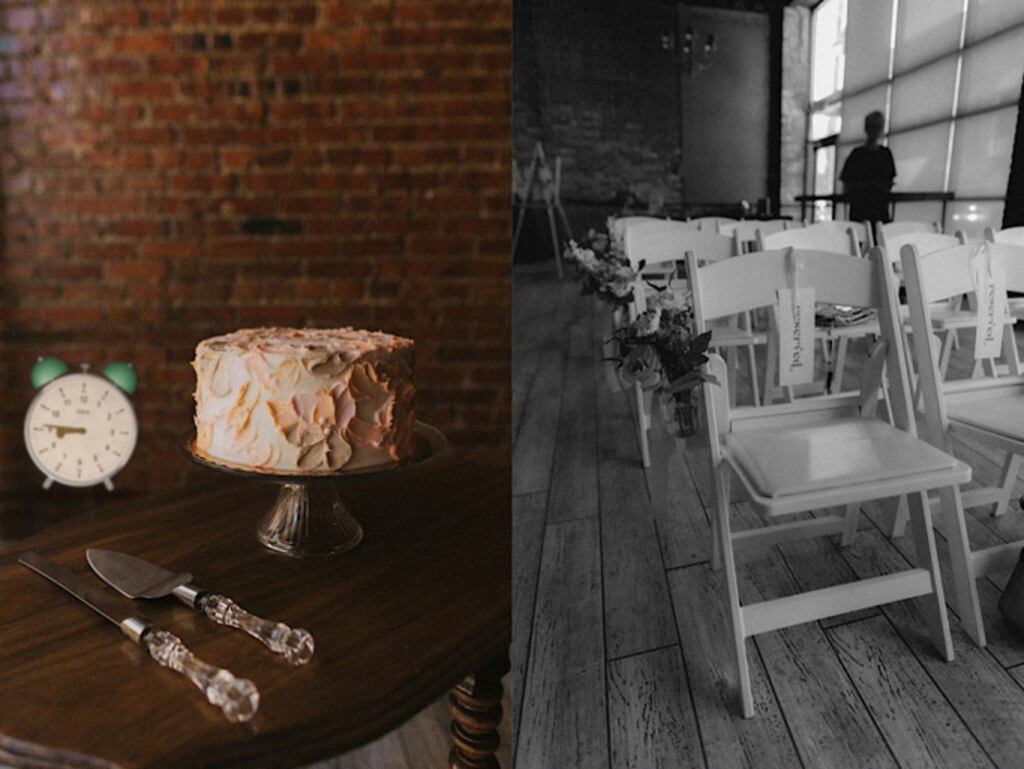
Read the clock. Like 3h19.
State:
8h46
